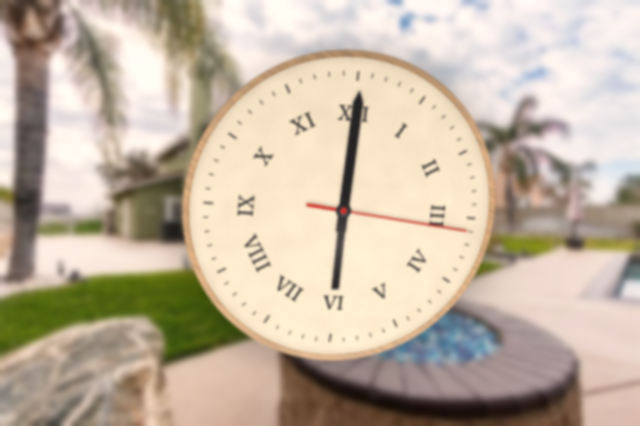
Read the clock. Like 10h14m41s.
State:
6h00m16s
